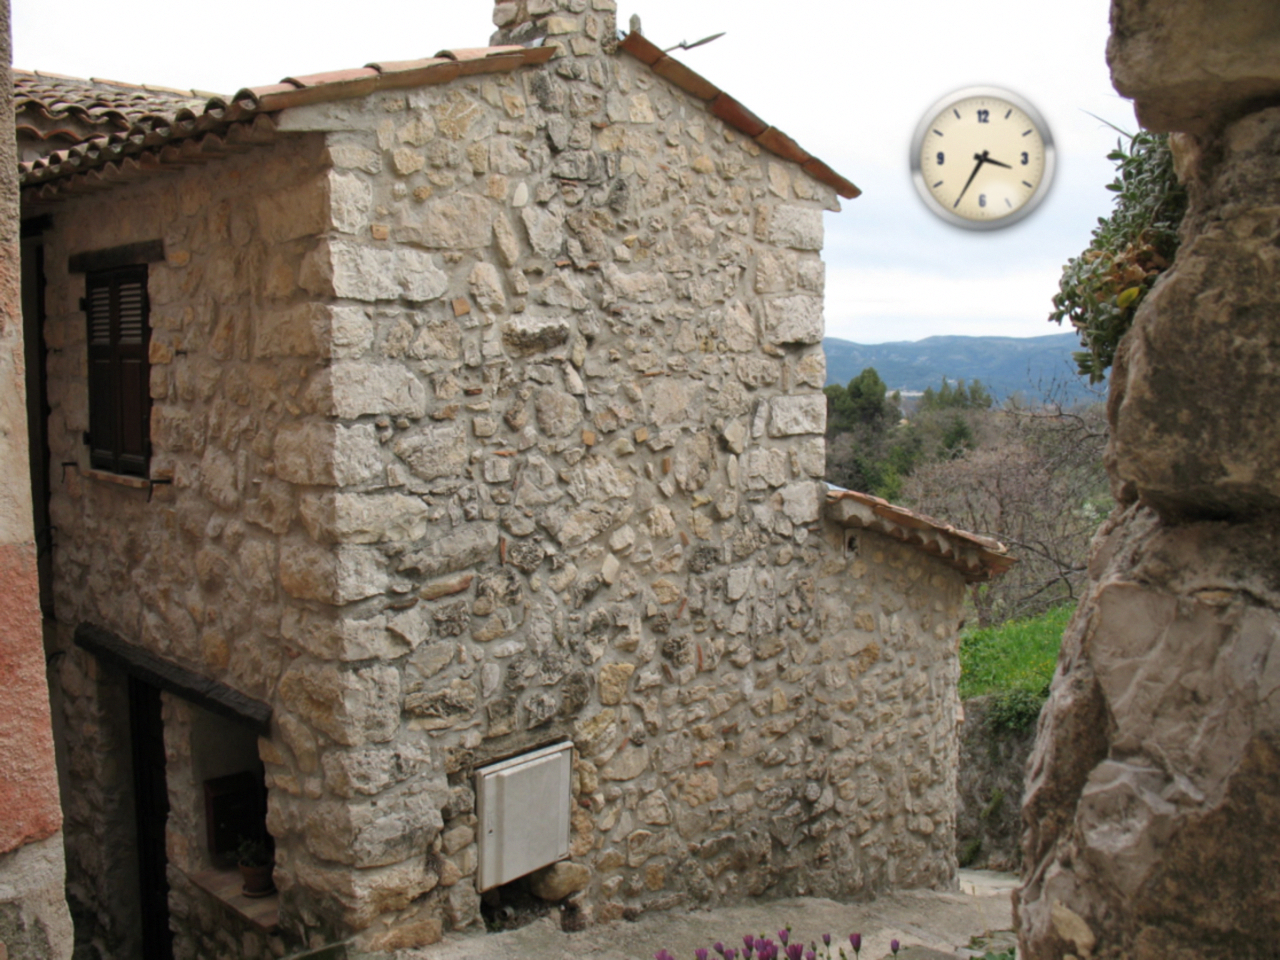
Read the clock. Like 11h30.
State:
3h35
